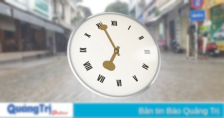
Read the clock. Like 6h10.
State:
6h56
